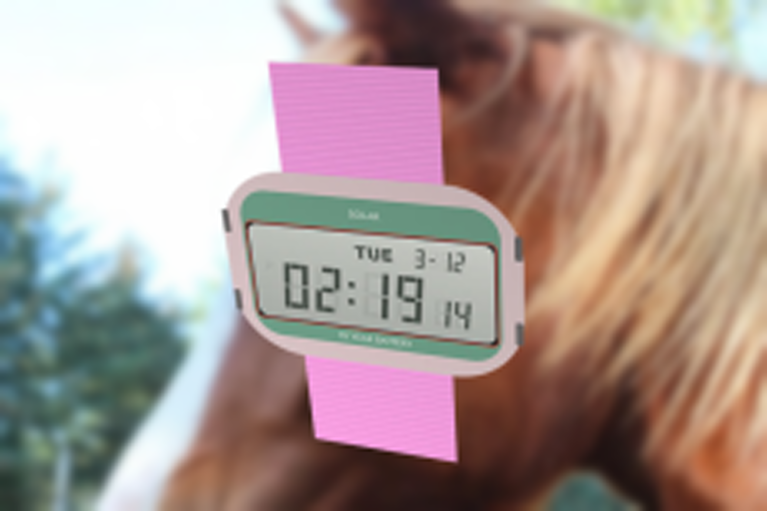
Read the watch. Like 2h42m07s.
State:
2h19m14s
